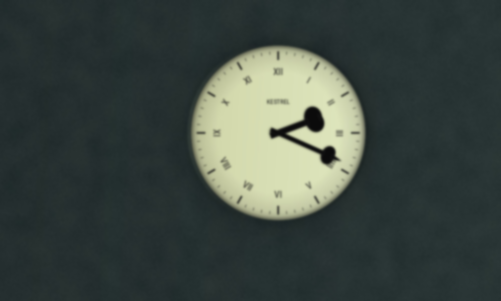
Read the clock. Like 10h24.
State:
2h19
